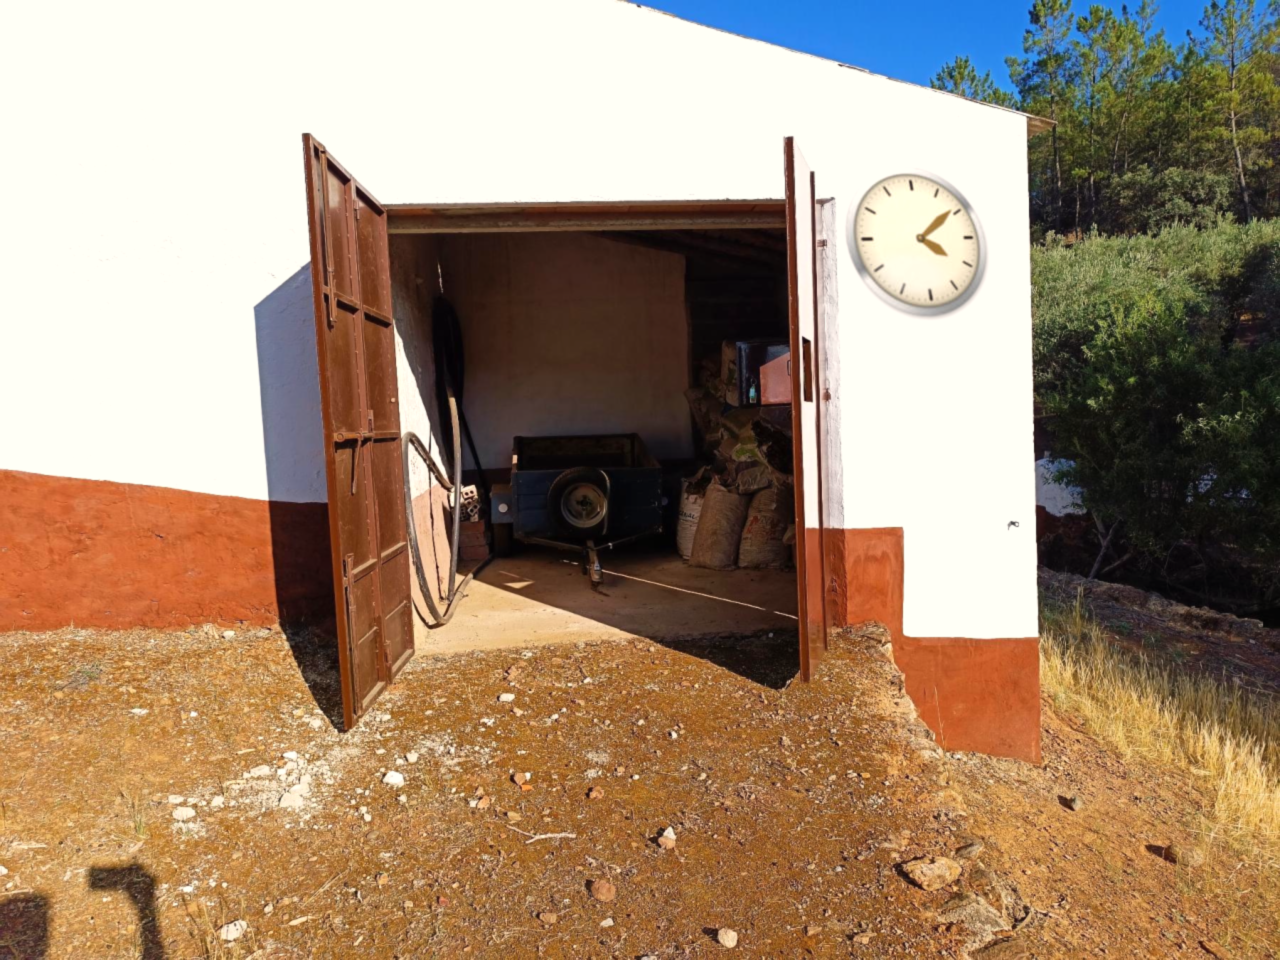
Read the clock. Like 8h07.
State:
4h09
